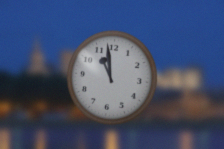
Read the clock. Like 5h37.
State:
10h58
